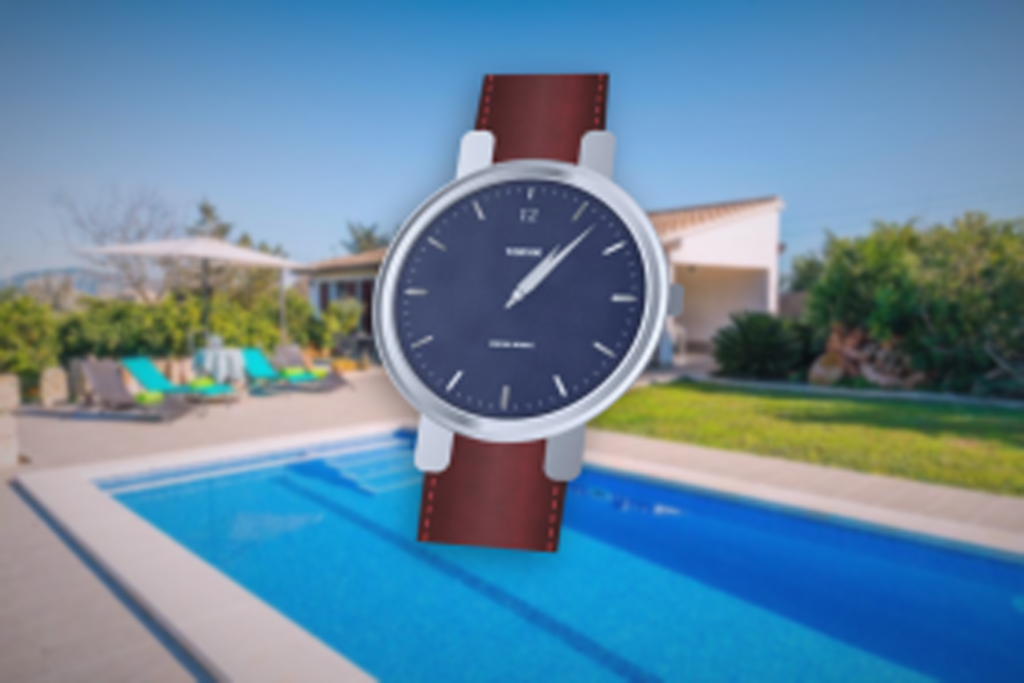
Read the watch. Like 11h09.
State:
1h07
